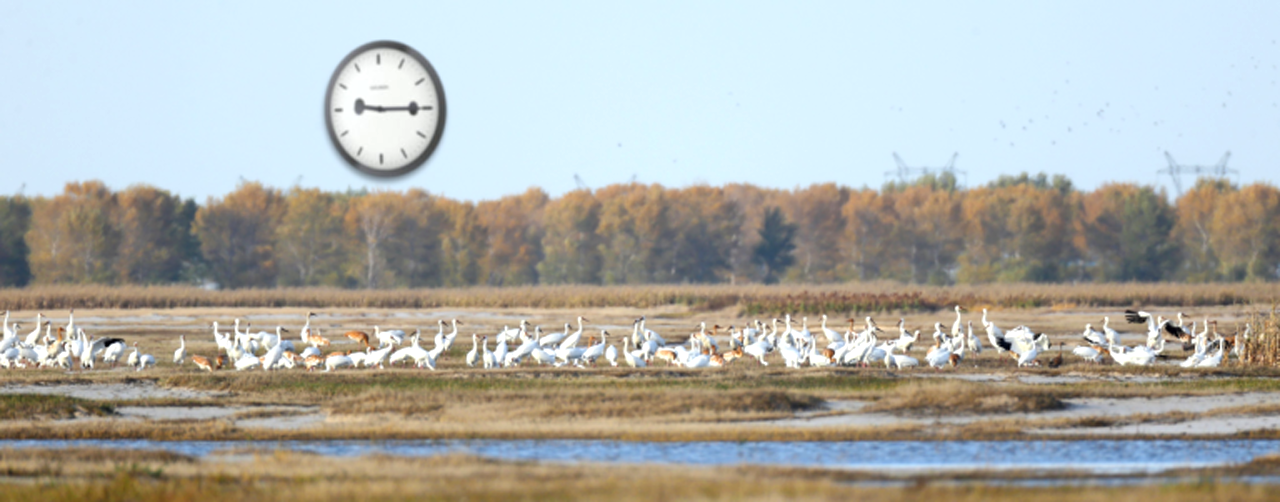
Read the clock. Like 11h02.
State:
9h15
